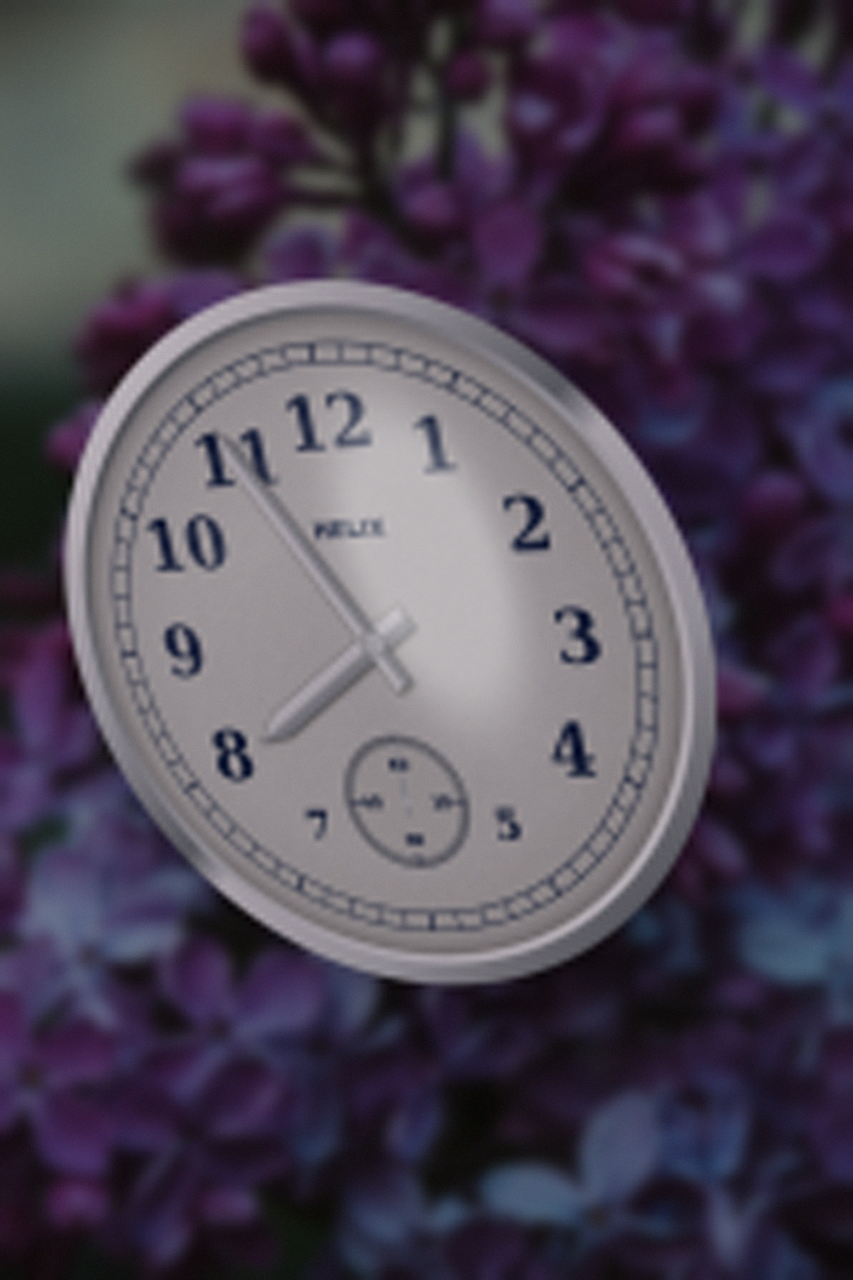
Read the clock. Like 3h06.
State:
7h55
